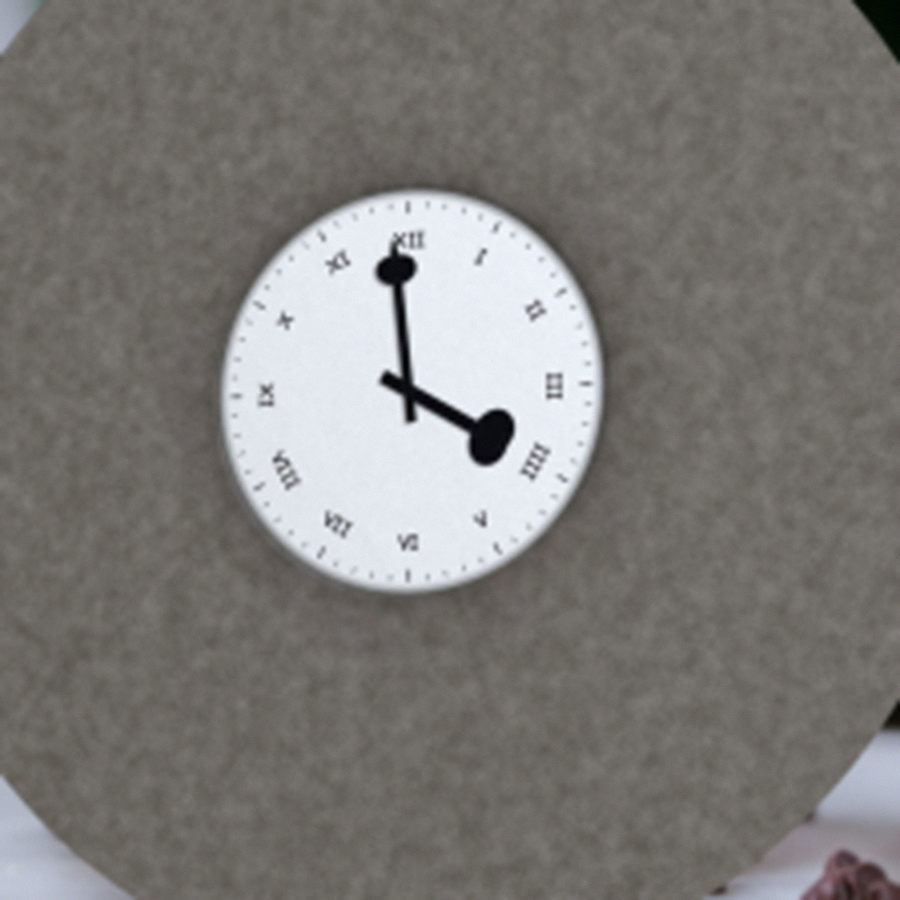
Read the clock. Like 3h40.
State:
3h59
